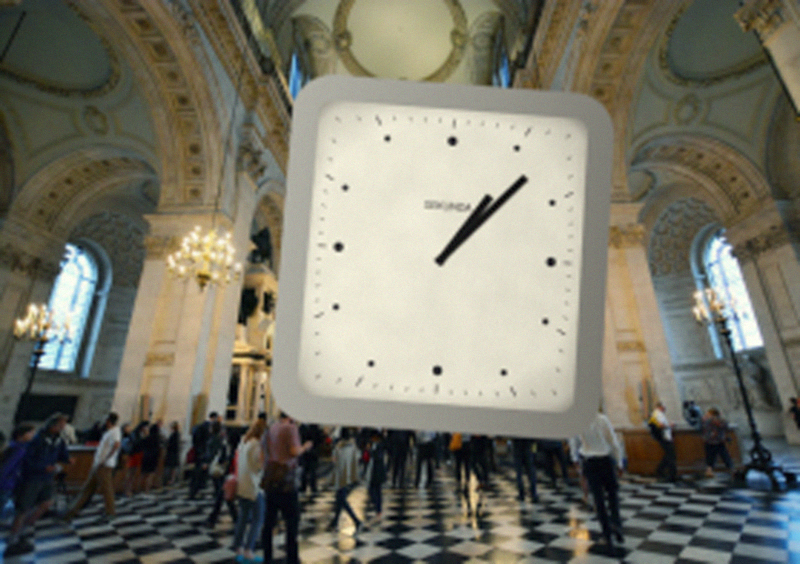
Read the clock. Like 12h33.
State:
1h07
